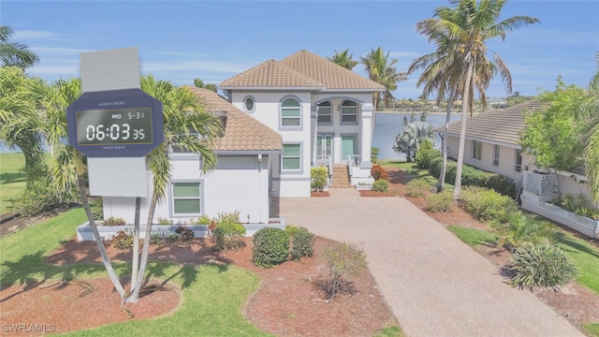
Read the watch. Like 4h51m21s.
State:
6h03m35s
